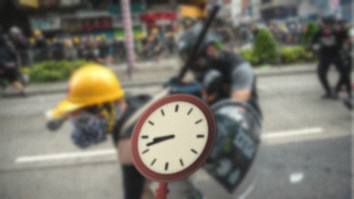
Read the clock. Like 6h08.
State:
8h42
